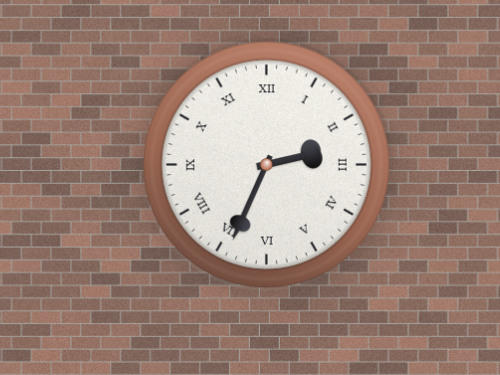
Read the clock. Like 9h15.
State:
2h34
